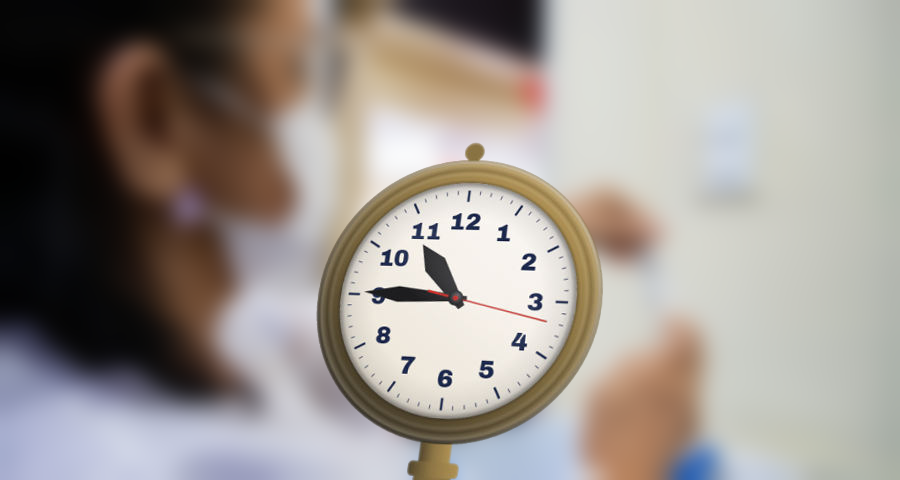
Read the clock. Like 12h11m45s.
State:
10h45m17s
